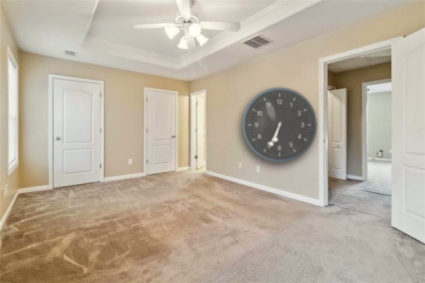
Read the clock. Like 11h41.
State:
6h34
